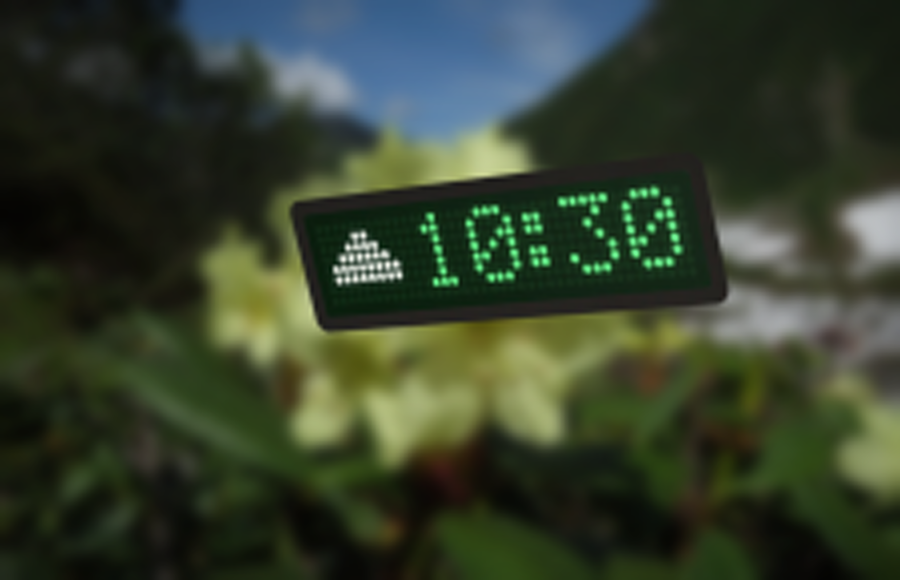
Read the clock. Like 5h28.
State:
10h30
